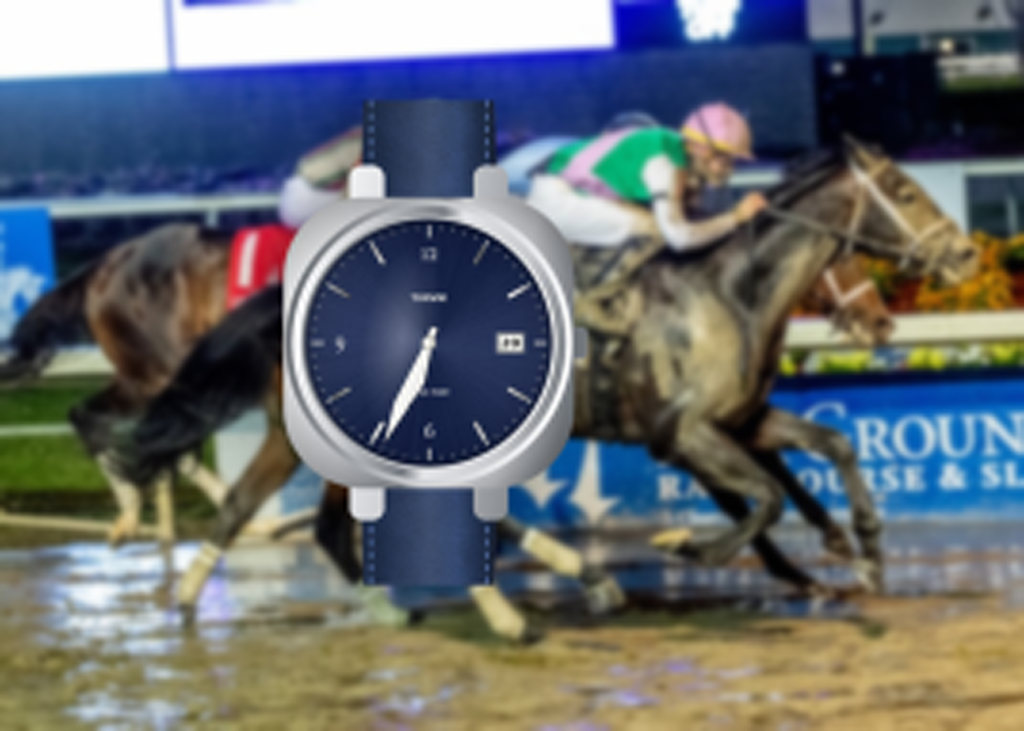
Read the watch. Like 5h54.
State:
6h34
